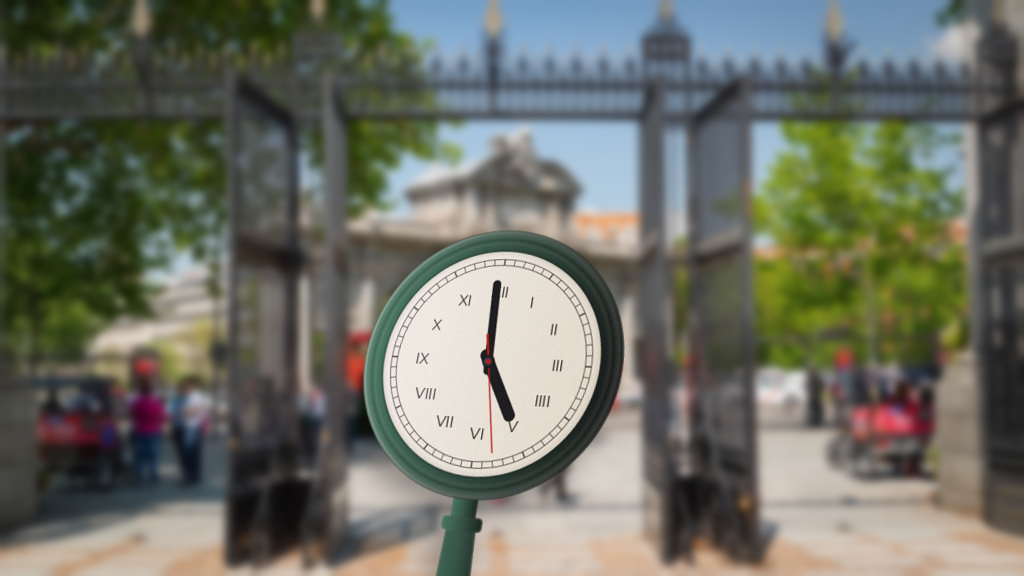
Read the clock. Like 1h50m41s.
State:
4h59m28s
